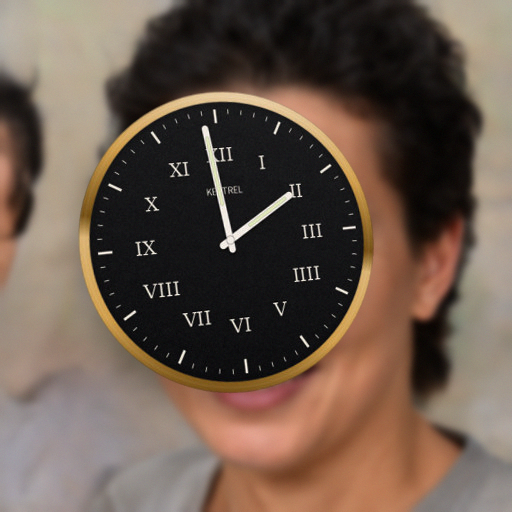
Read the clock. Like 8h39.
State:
1h59
